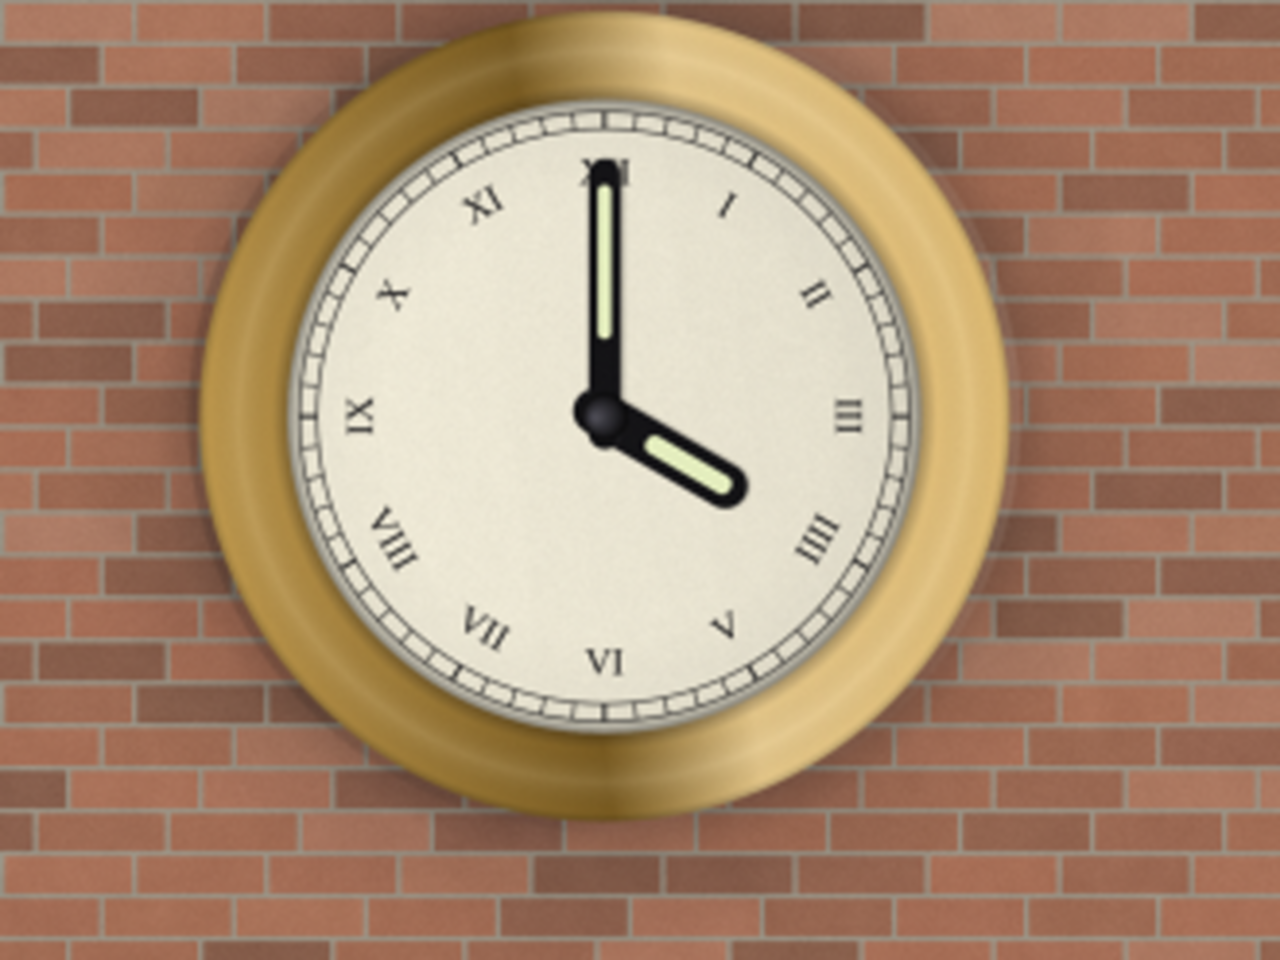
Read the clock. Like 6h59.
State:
4h00
